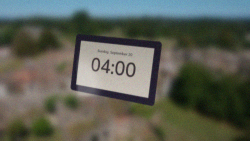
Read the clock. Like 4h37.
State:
4h00
